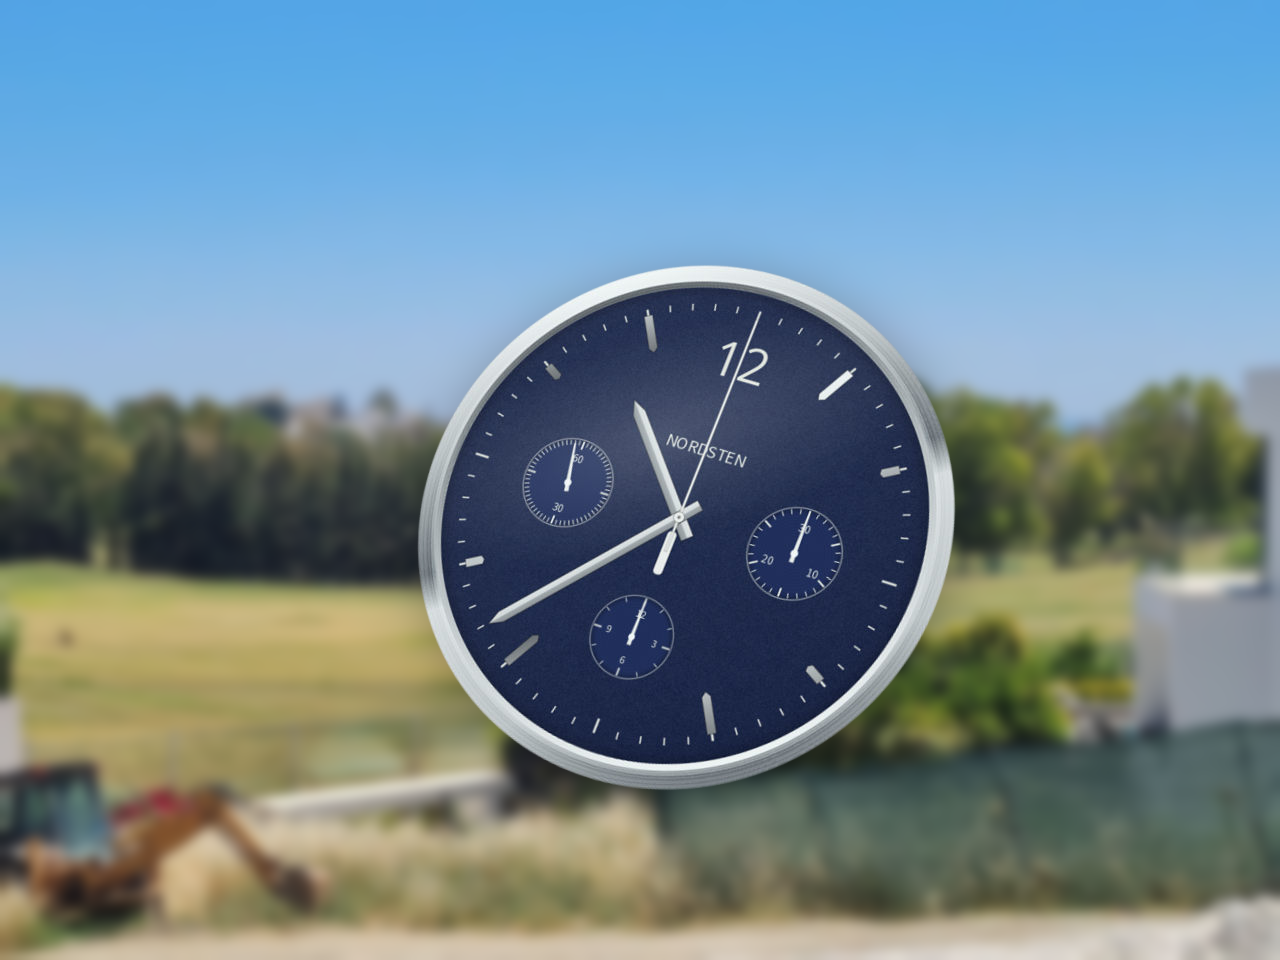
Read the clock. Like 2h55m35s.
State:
10h36m58s
